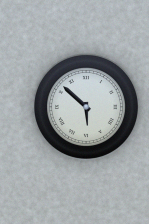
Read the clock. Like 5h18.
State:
5h52
